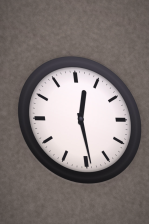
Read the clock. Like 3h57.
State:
12h29
